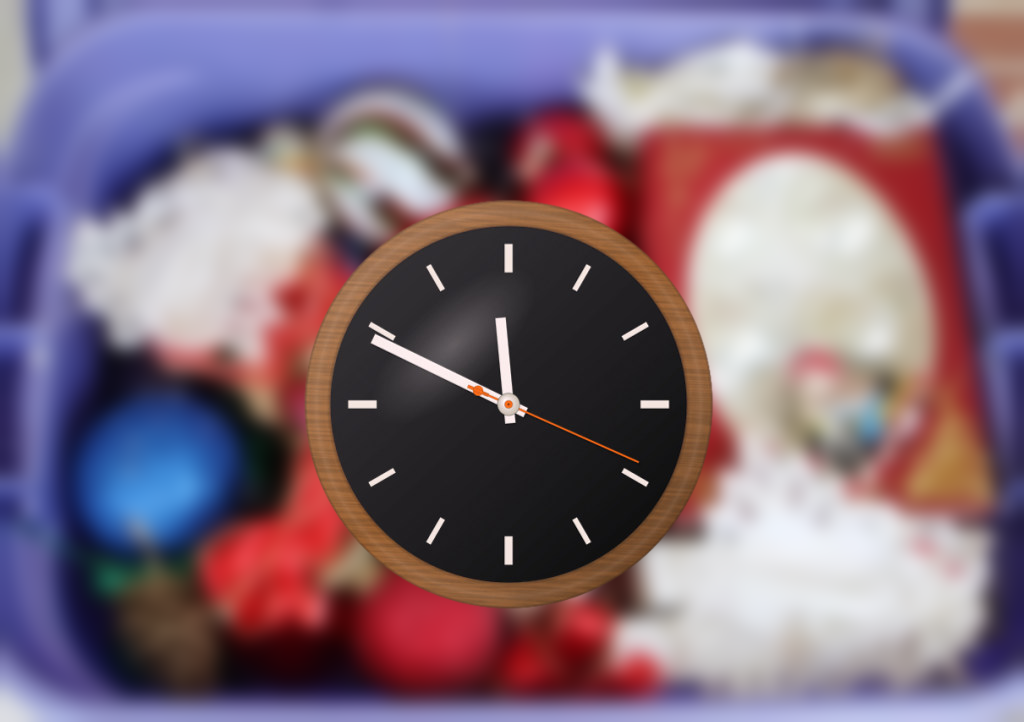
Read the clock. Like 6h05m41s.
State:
11h49m19s
